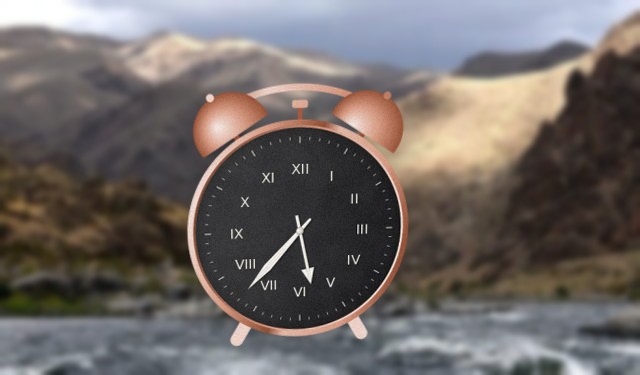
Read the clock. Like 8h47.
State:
5h37
